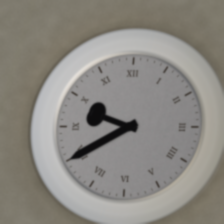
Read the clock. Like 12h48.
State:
9h40
